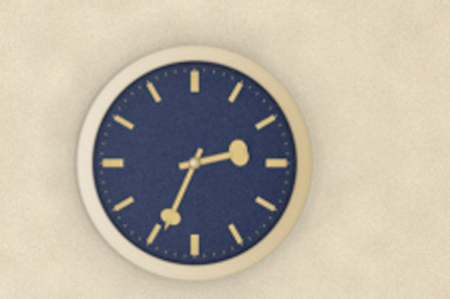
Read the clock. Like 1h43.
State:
2h34
